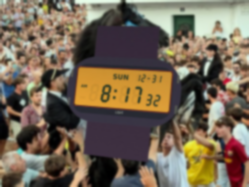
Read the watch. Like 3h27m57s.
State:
8h17m32s
